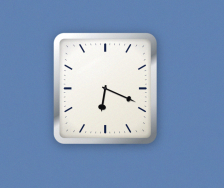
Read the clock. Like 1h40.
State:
6h19
